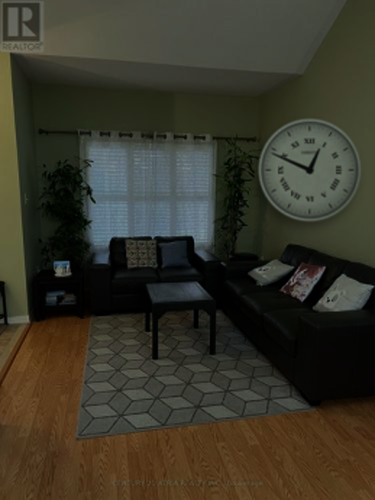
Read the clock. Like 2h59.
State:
12h49
